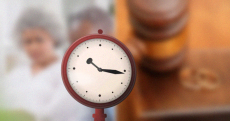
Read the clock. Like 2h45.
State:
10h16
